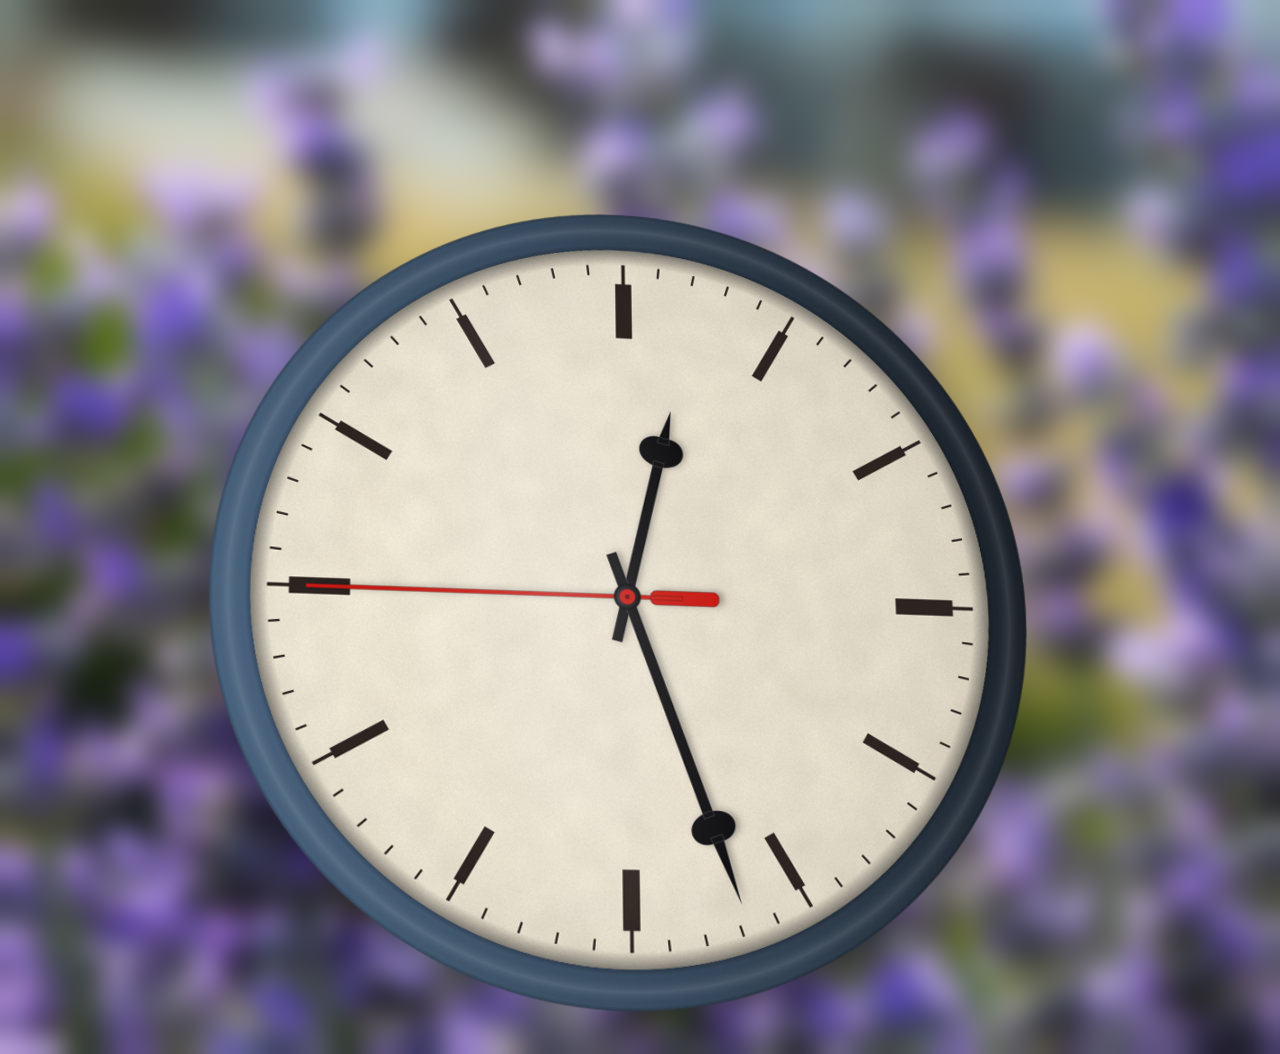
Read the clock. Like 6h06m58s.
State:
12h26m45s
